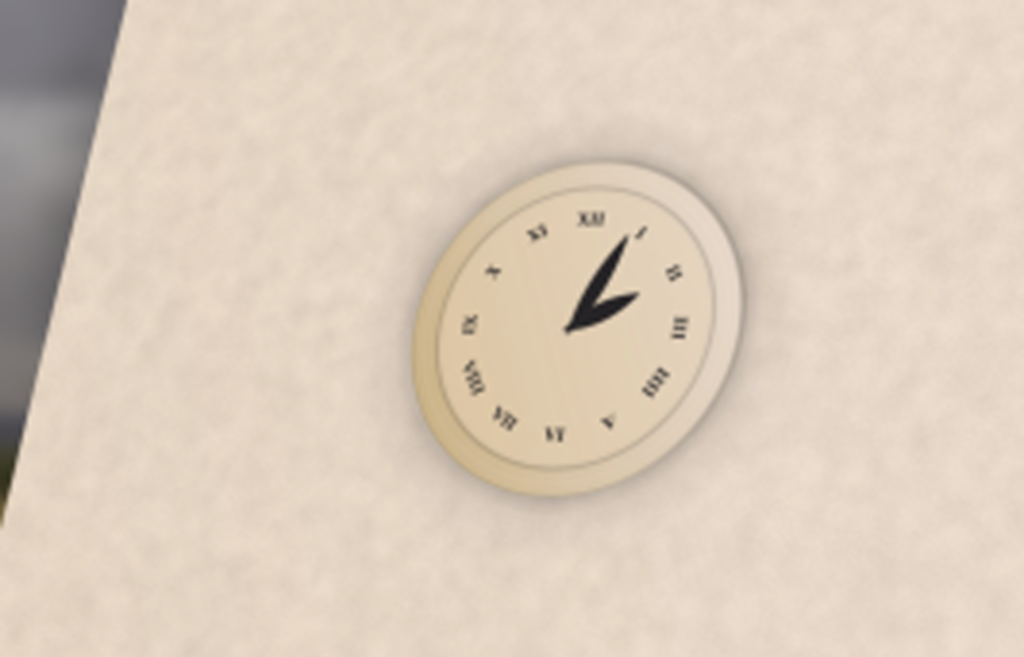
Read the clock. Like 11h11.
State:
2h04
